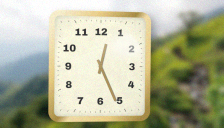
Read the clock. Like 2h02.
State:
12h26
